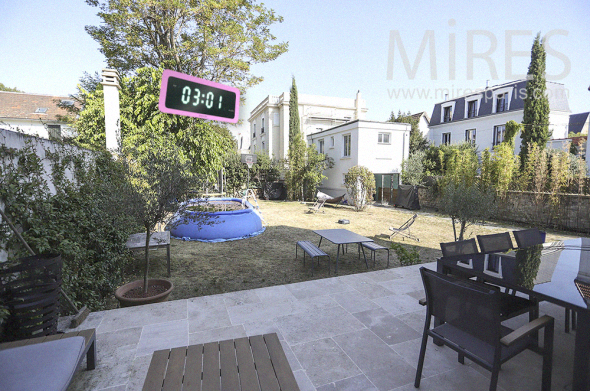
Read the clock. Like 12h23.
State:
3h01
